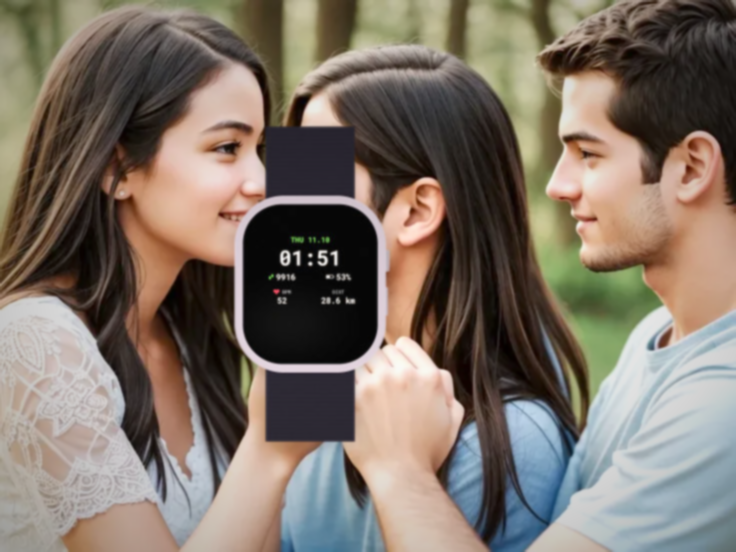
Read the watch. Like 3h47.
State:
1h51
